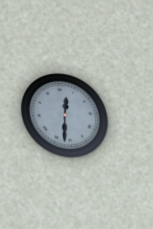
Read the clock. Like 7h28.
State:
12h32
